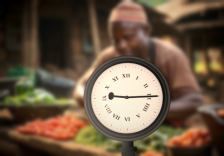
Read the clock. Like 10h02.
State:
9h15
